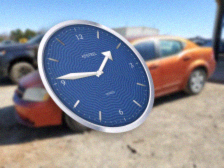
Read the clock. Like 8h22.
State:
1h46
